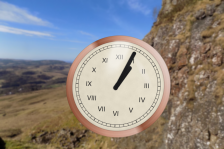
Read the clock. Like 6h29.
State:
1h04
